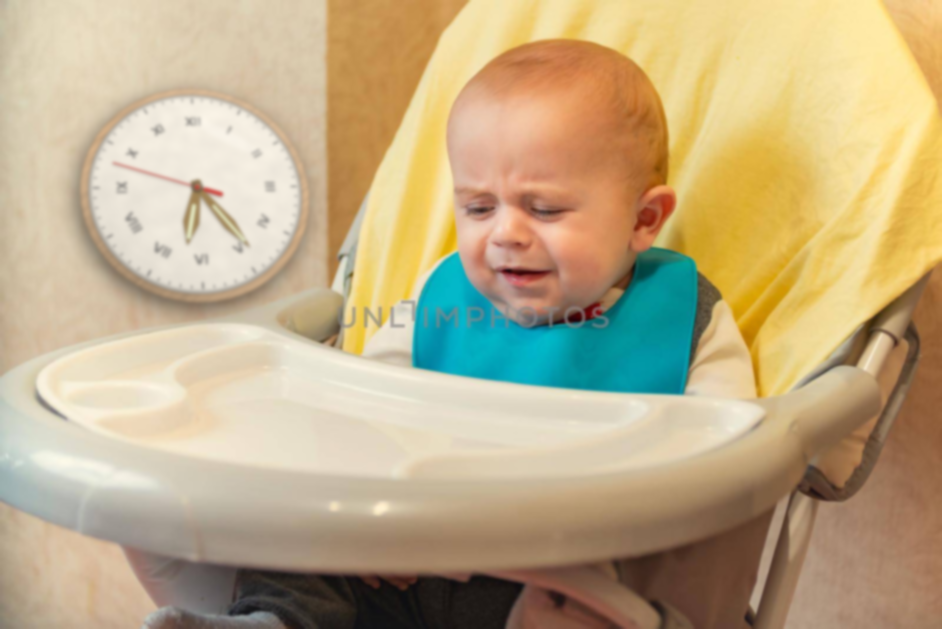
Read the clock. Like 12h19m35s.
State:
6h23m48s
